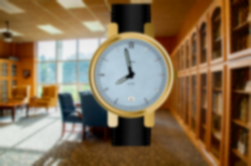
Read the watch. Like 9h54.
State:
7h58
